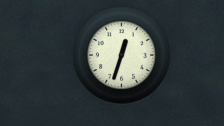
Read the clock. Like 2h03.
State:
12h33
